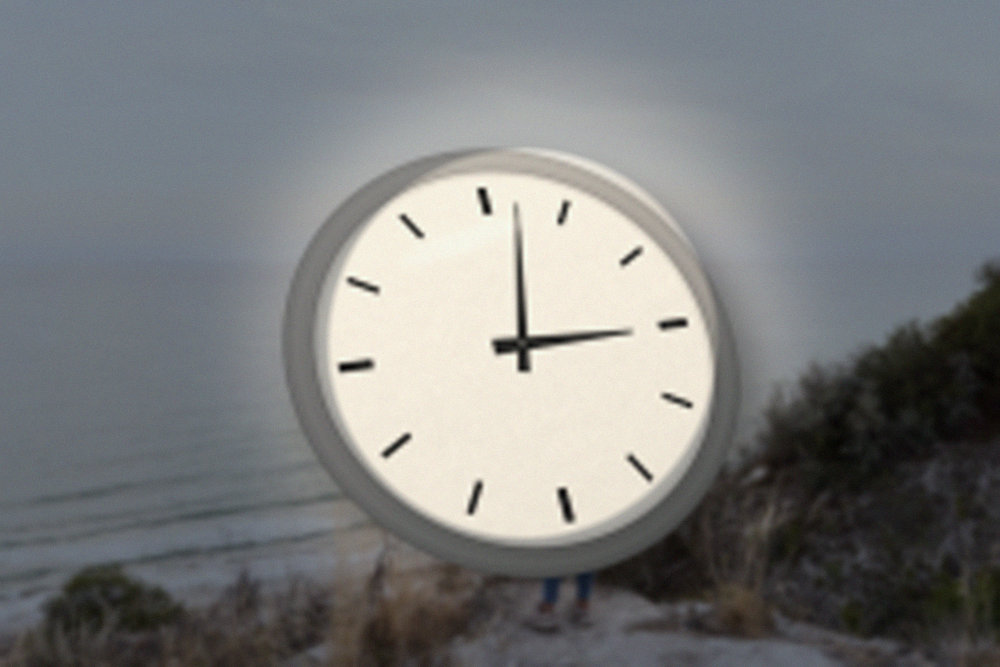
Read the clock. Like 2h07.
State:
3h02
